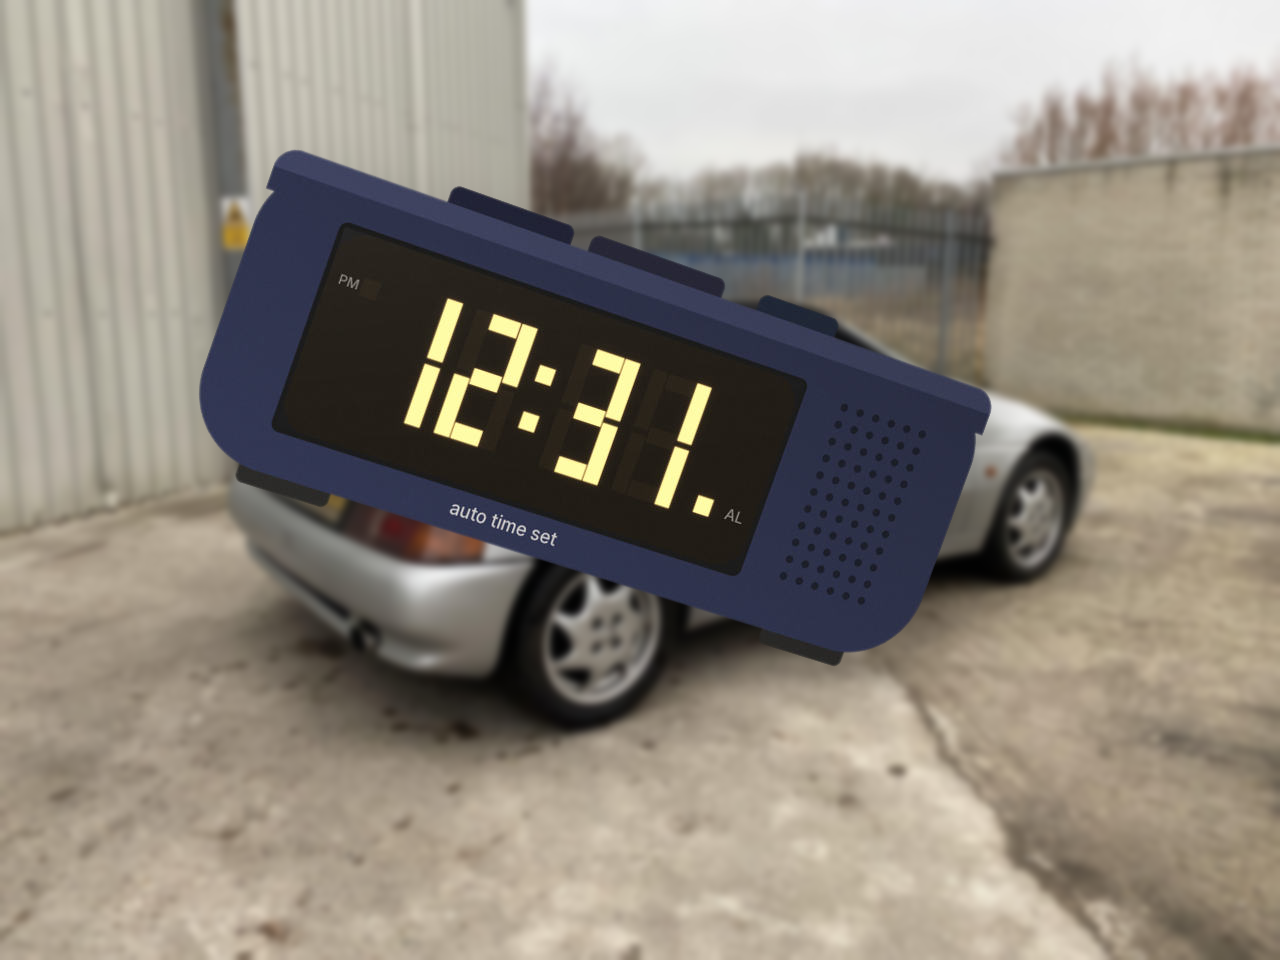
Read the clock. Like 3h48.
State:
12h31
